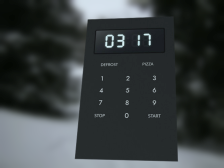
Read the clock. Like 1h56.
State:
3h17
